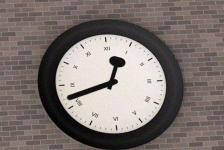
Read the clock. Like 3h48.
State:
12h42
